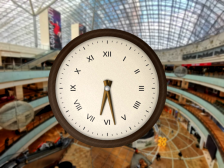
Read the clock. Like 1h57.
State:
6h28
